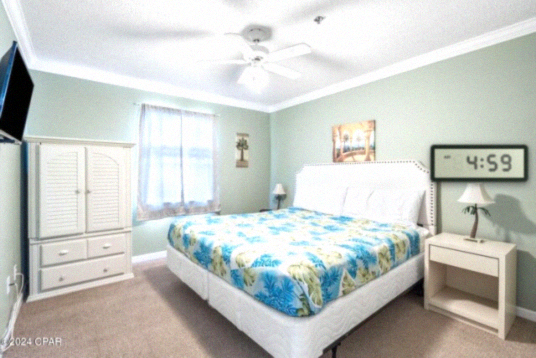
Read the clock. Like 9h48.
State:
4h59
